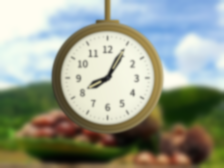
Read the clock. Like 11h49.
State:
8h05
